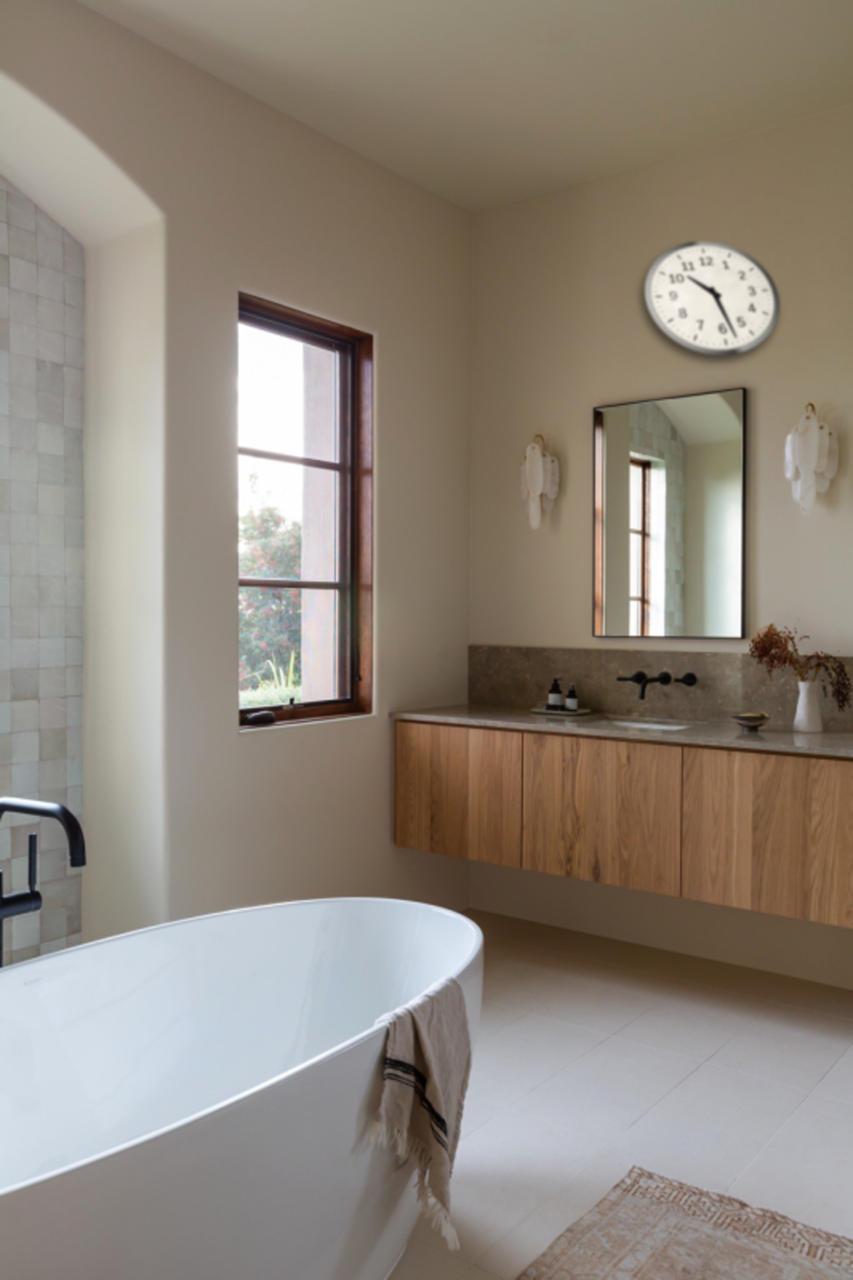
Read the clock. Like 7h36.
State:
10h28
